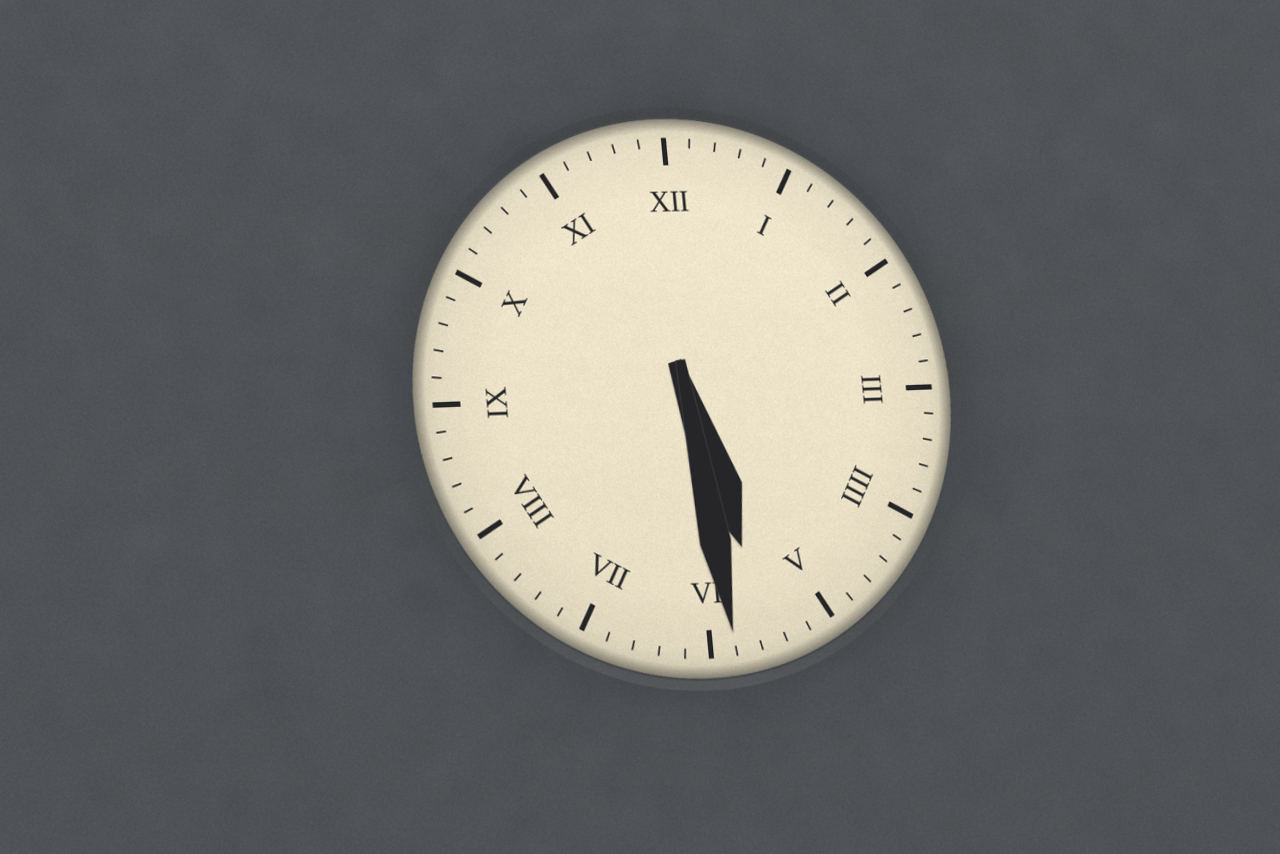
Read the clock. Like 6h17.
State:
5h29
